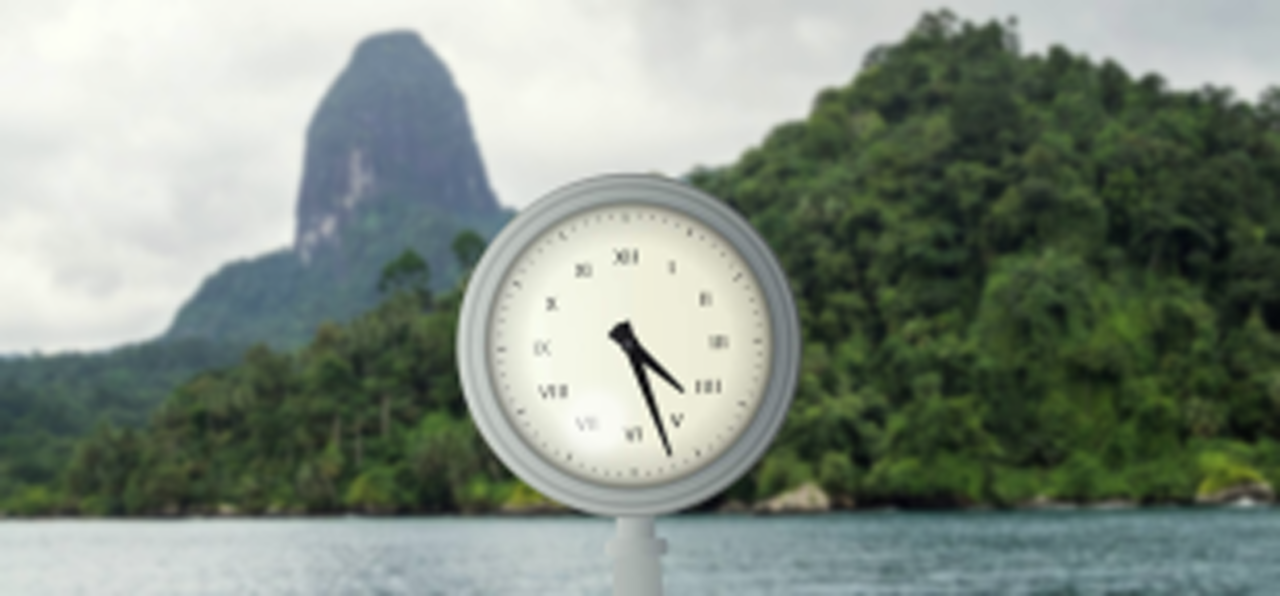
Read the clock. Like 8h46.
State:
4h27
